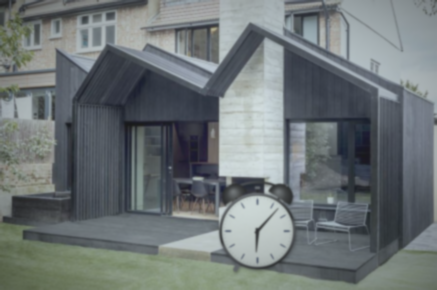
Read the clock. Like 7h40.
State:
6h07
